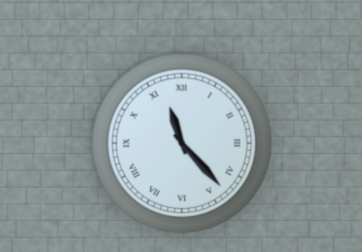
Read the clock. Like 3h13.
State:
11h23
